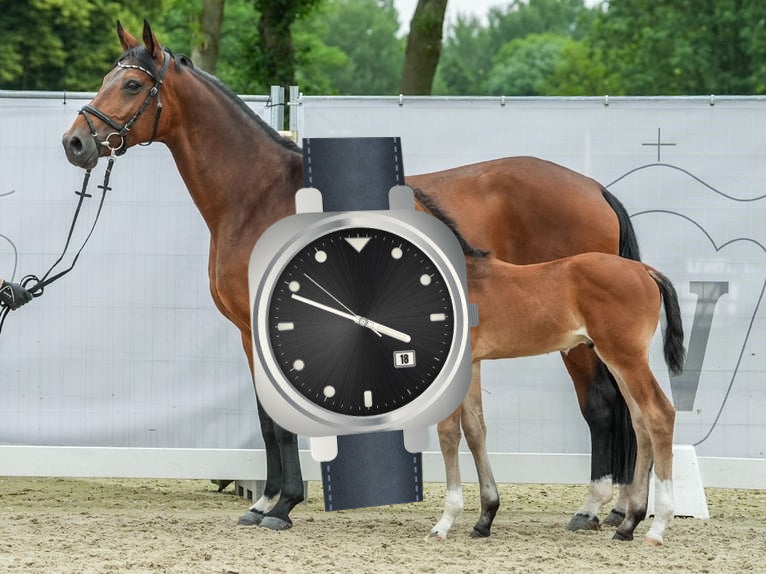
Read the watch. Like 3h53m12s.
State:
3h48m52s
